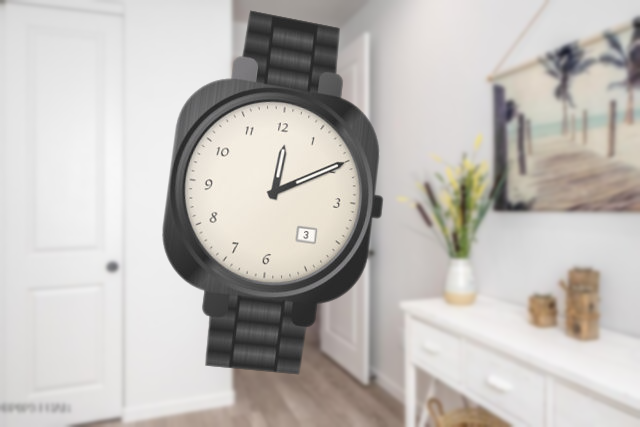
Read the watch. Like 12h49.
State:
12h10
